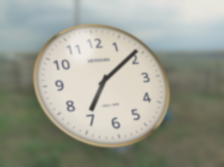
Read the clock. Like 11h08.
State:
7h09
